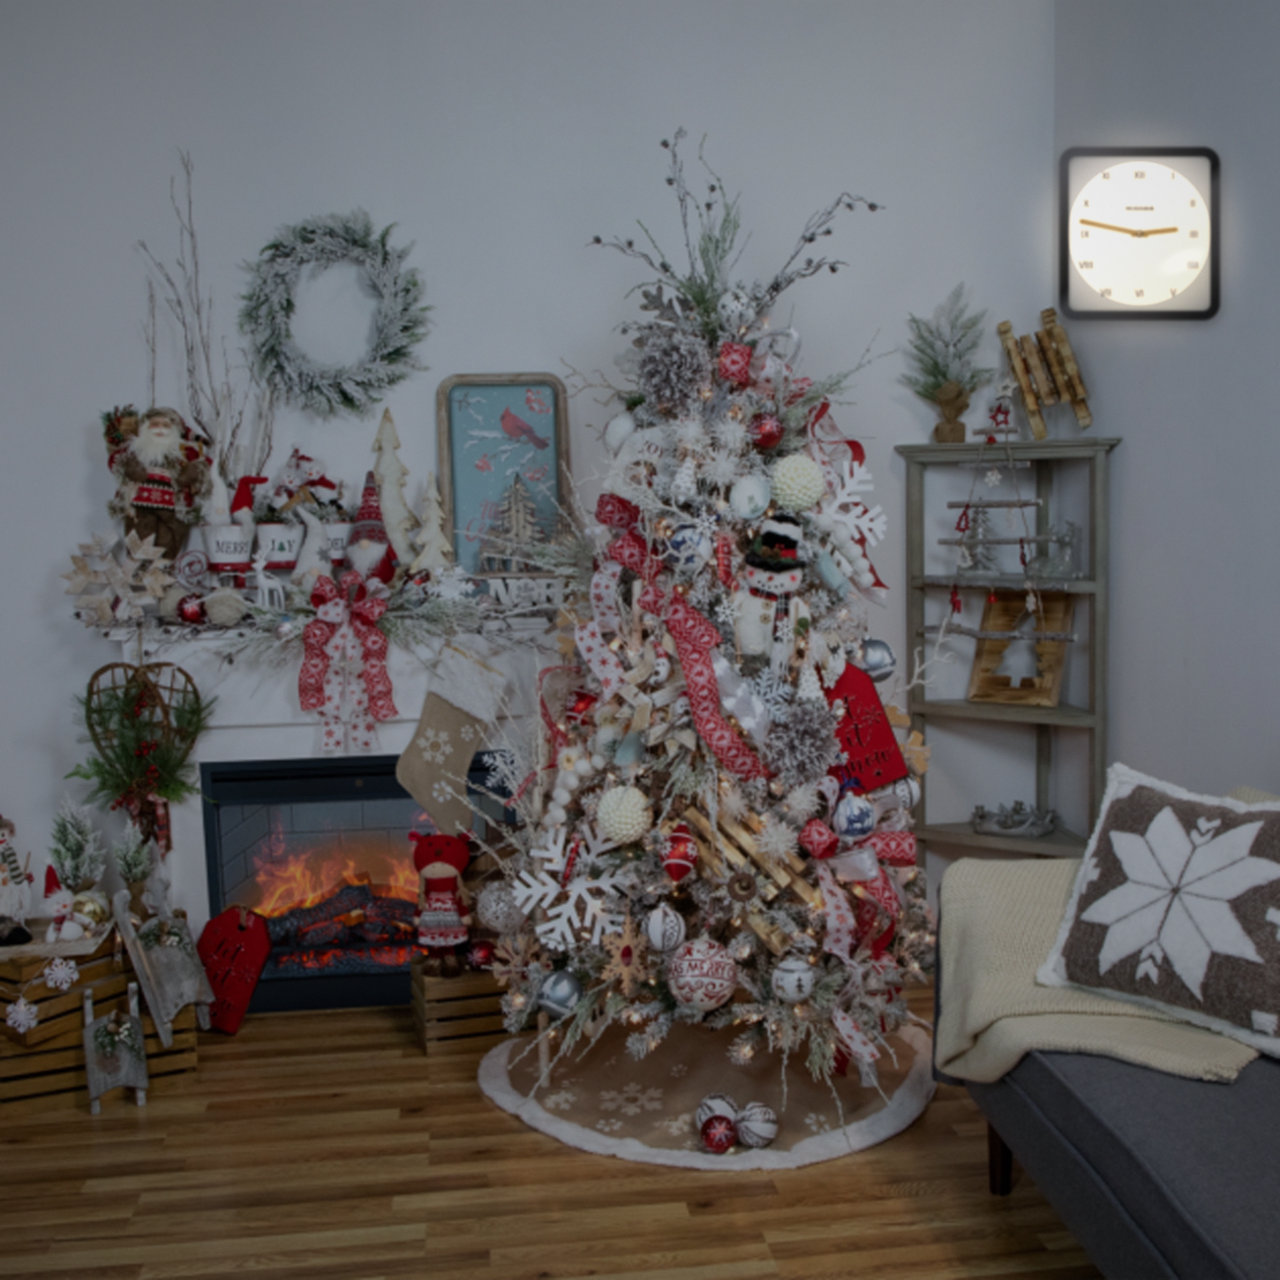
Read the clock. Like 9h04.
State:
2h47
